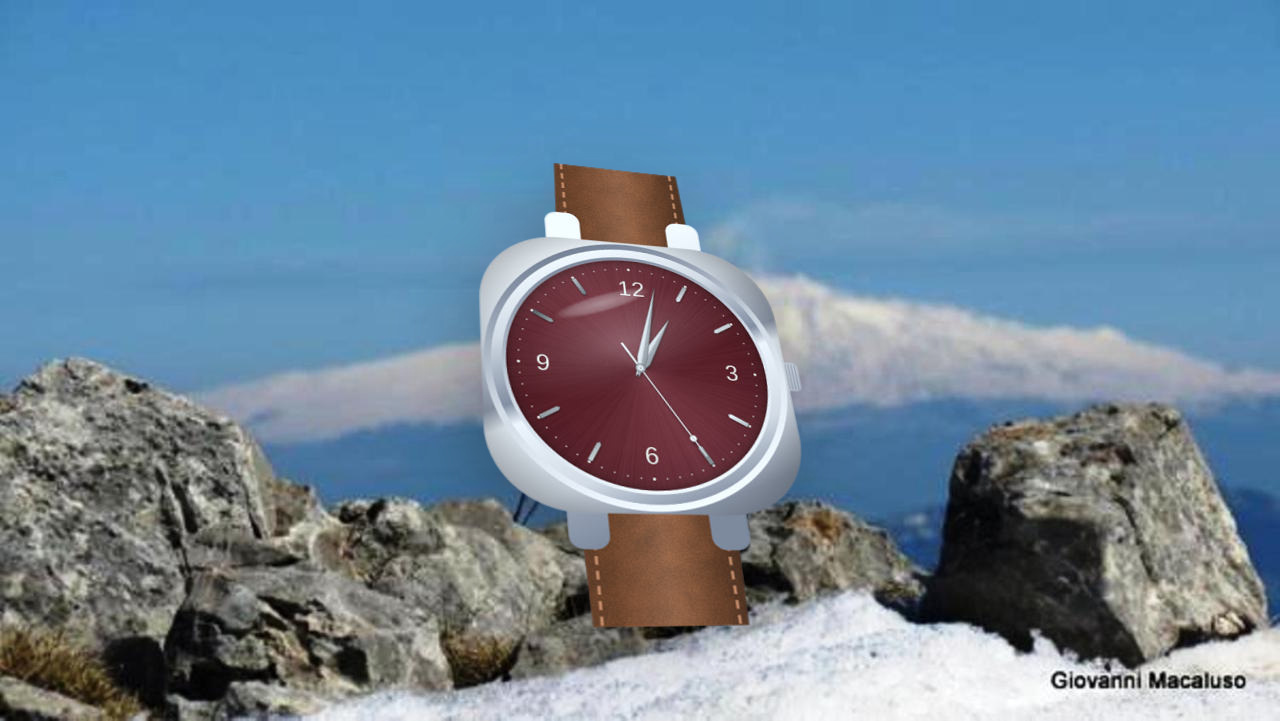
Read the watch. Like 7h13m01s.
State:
1h02m25s
